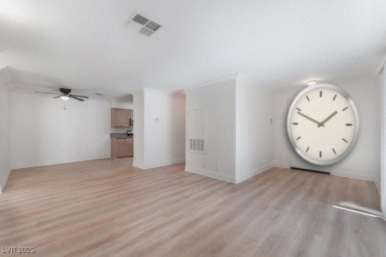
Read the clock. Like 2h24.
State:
1h49
